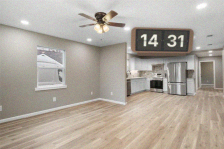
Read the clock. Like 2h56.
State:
14h31
